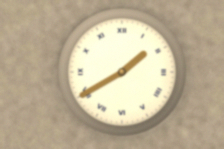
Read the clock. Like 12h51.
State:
1h40
